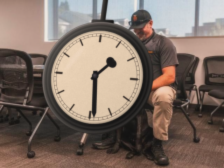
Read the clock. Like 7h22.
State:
1h29
